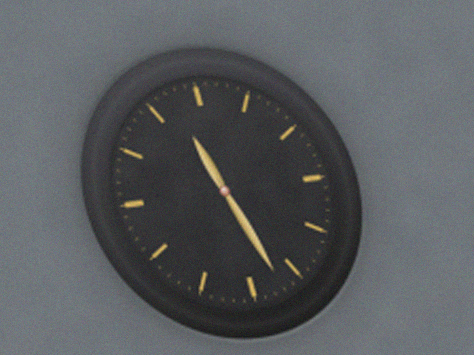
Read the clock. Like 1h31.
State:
11h27
